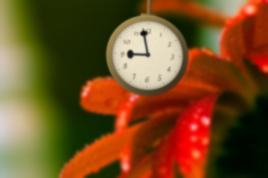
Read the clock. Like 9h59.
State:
8h58
